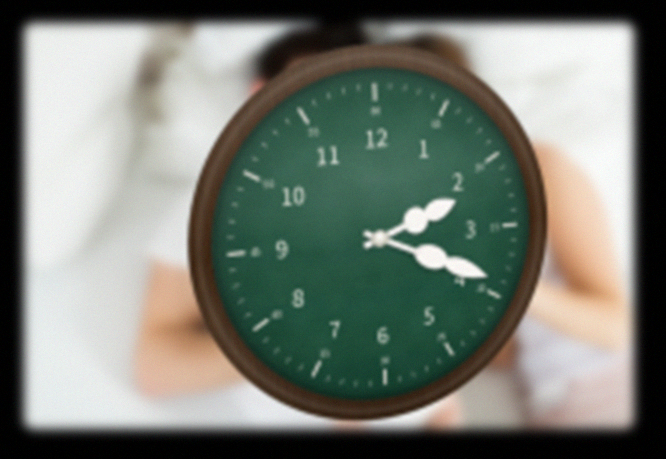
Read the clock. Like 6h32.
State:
2h19
